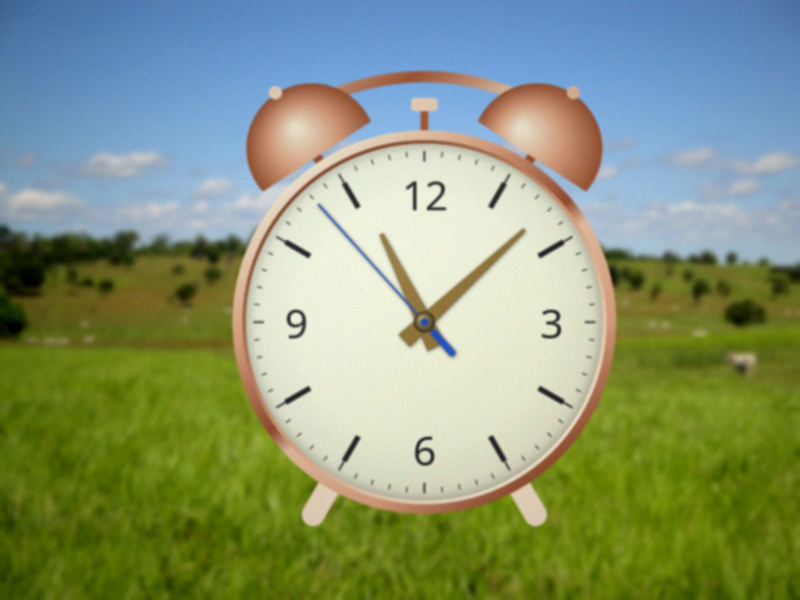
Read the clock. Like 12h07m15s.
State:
11h07m53s
